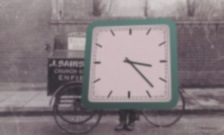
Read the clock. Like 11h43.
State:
3h23
